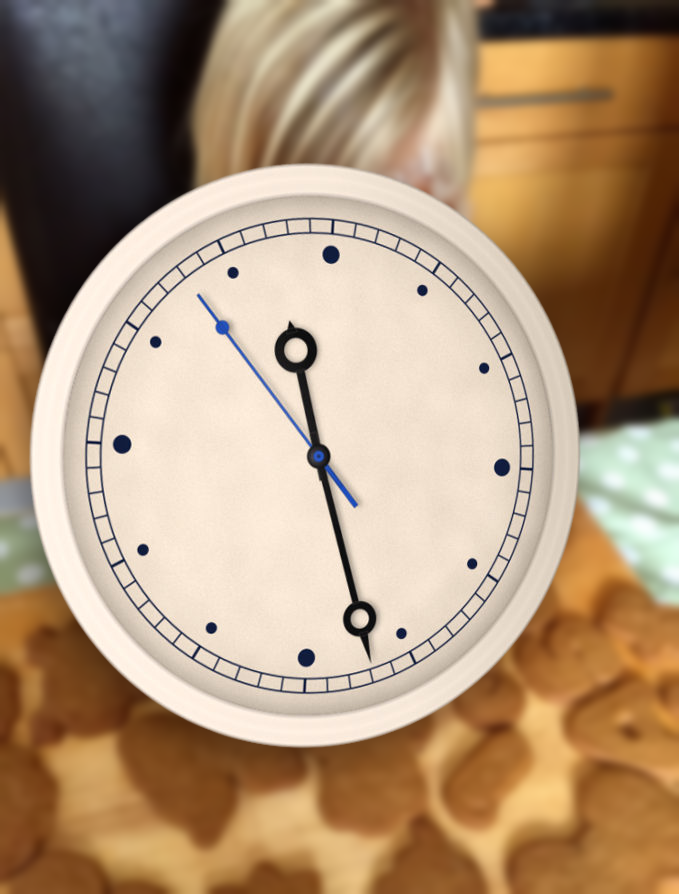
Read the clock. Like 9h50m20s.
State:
11h26m53s
